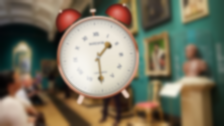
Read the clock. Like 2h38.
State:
1h30
